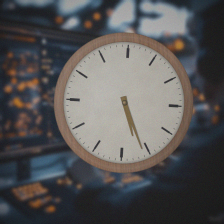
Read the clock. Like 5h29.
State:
5h26
